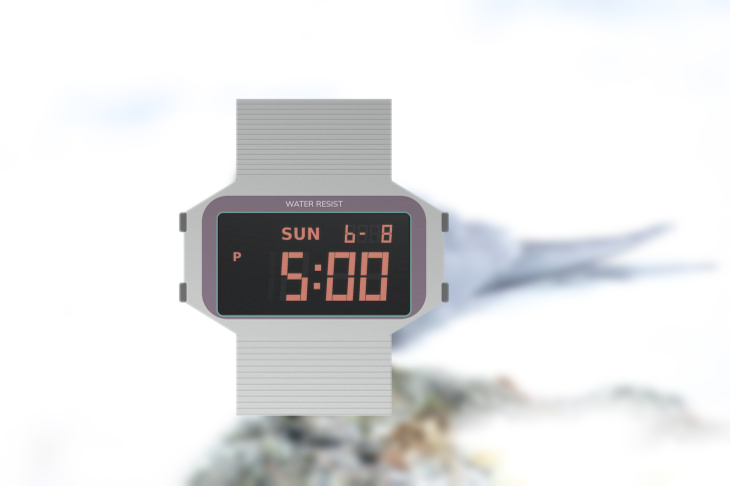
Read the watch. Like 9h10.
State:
5h00
